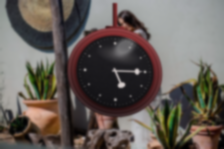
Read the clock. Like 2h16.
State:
5h15
